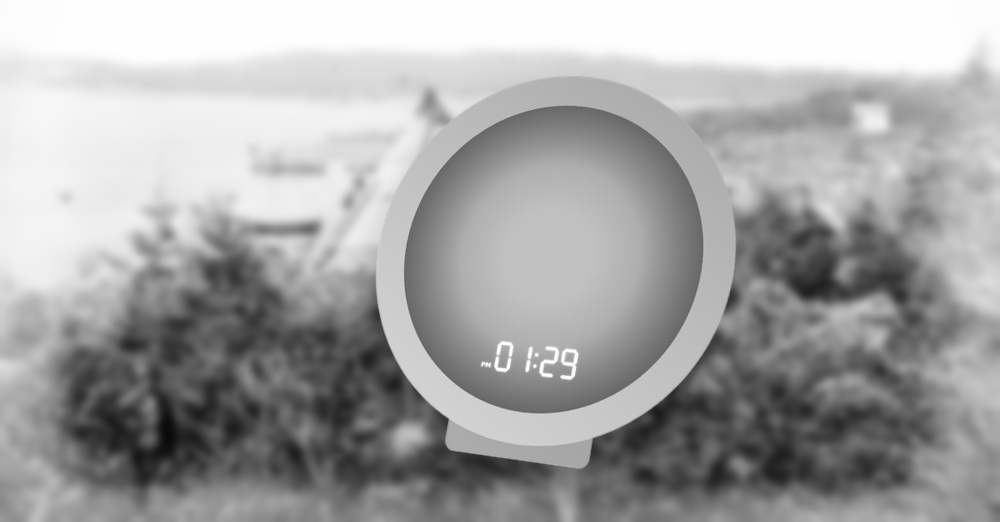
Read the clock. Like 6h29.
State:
1h29
